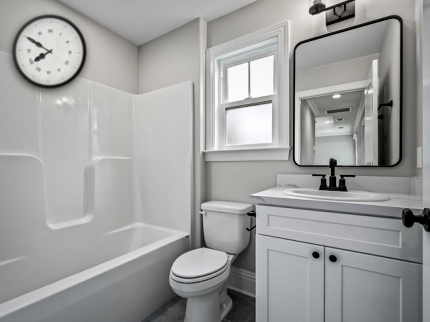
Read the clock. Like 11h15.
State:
7h50
